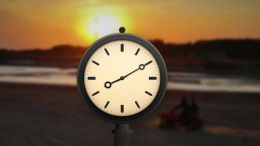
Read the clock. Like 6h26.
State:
8h10
